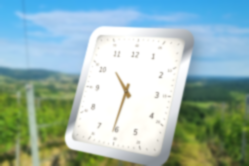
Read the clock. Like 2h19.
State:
10h31
